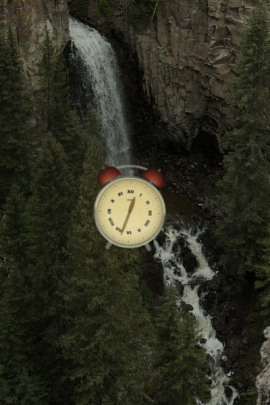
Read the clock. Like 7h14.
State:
12h33
